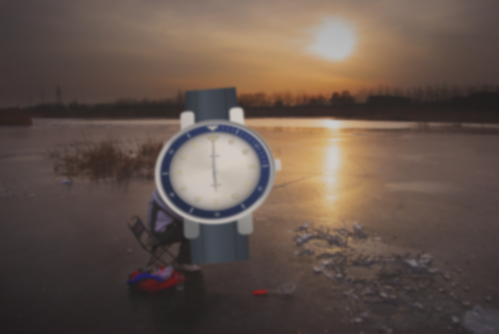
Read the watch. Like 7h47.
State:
6h00
